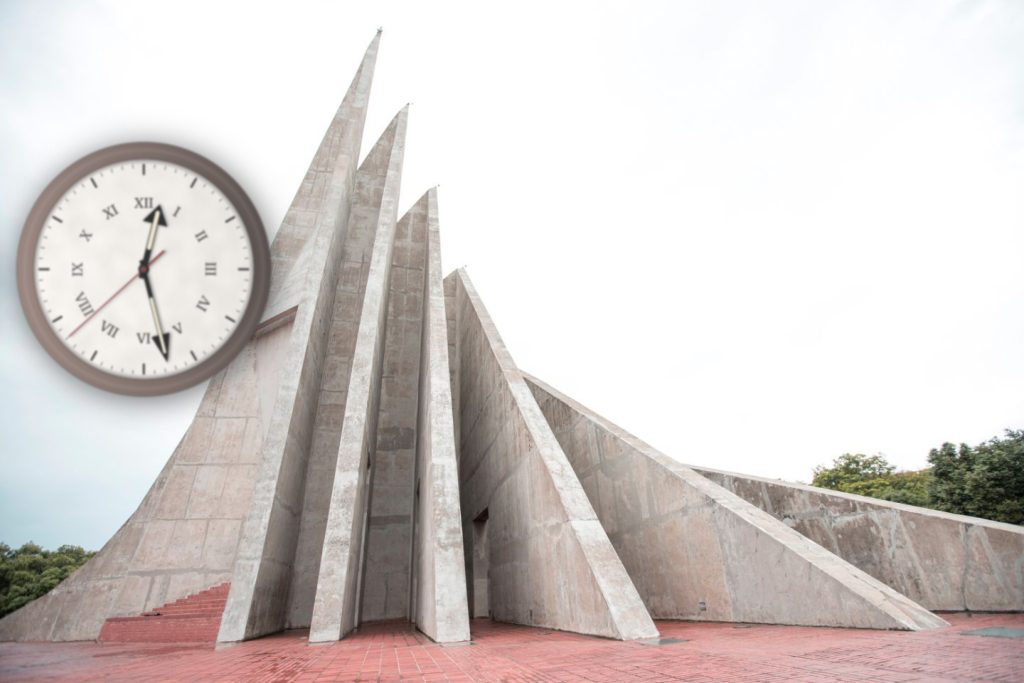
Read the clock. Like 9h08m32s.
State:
12h27m38s
